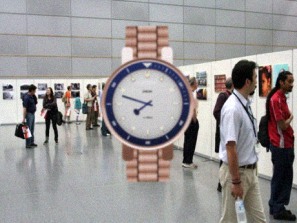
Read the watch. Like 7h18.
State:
7h48
